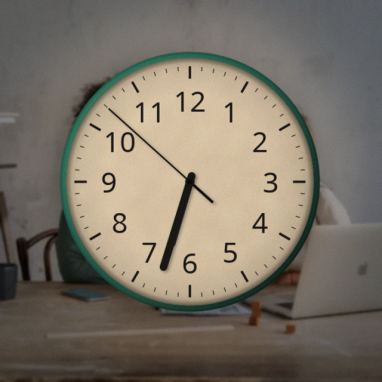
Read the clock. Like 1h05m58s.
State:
6h32m52s
